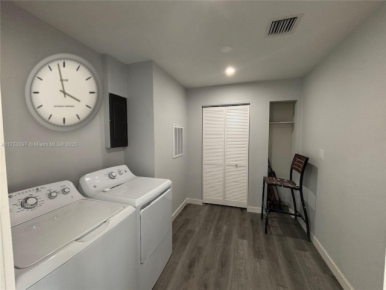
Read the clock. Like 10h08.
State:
3h58
